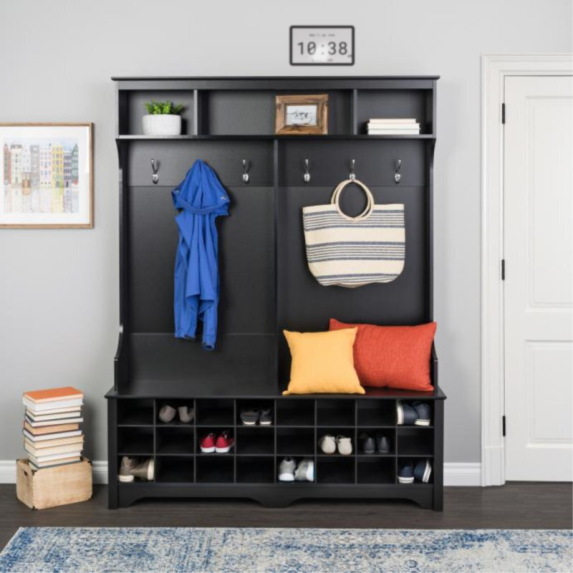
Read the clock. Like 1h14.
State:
10h38
